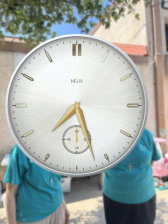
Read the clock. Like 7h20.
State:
7h27
